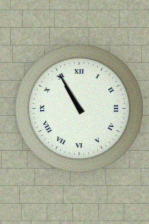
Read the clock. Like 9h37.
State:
10h55
